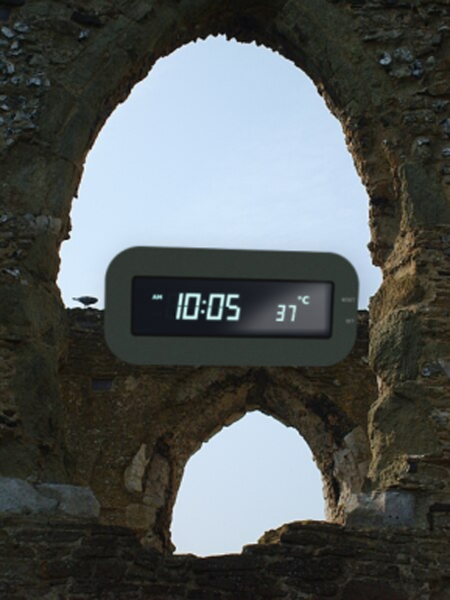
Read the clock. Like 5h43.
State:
10h05
